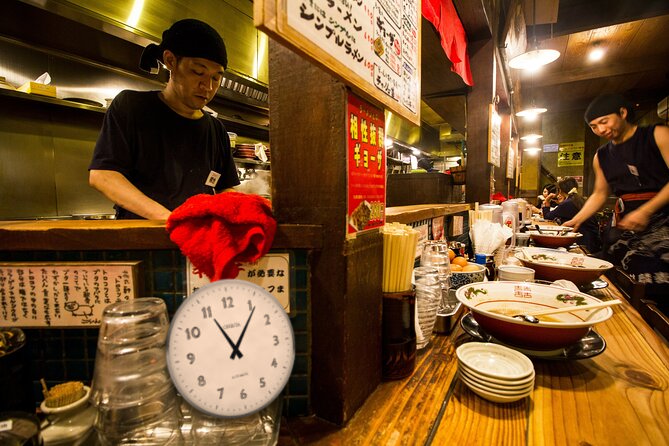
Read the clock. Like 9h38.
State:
11h06
